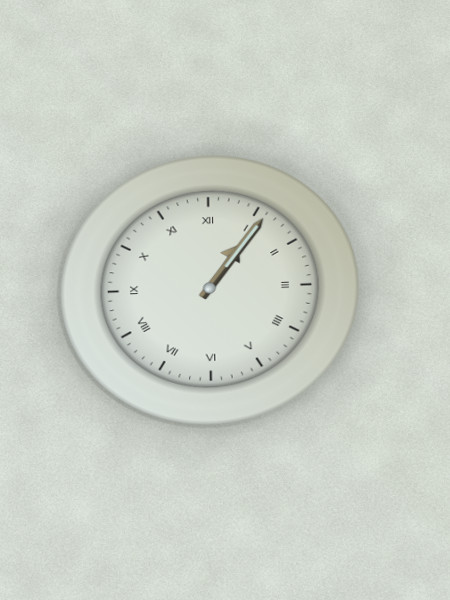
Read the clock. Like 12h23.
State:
1h06
